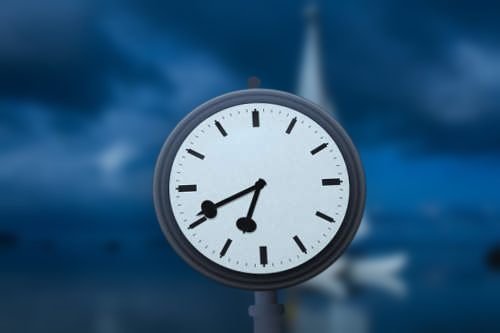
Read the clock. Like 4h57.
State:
6h41
